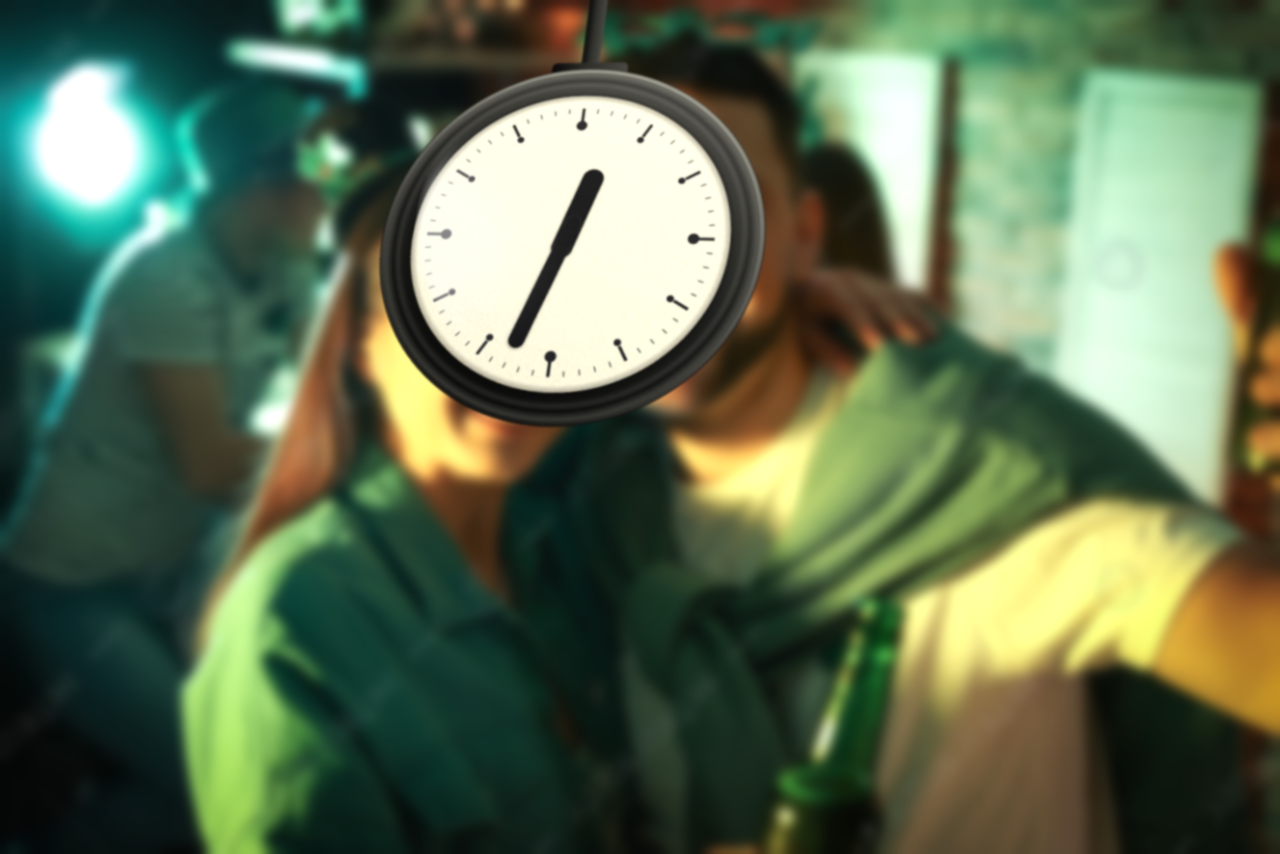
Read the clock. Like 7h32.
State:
12h33
